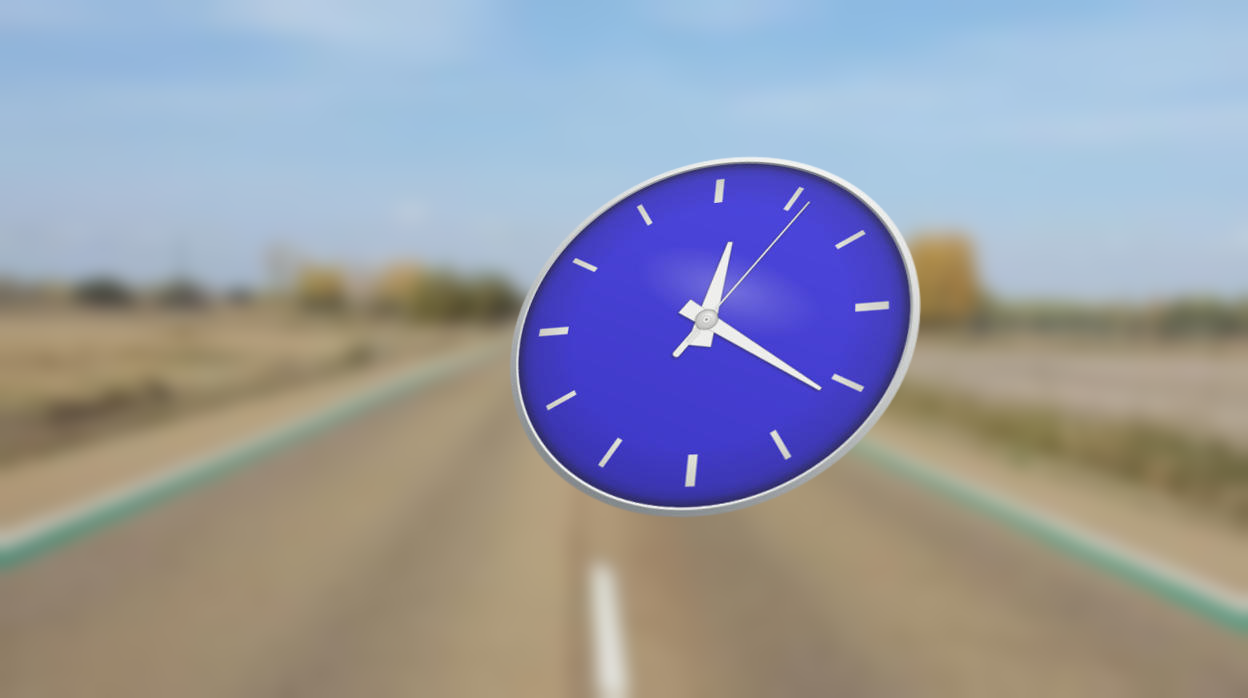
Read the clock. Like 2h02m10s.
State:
12h21m06s
